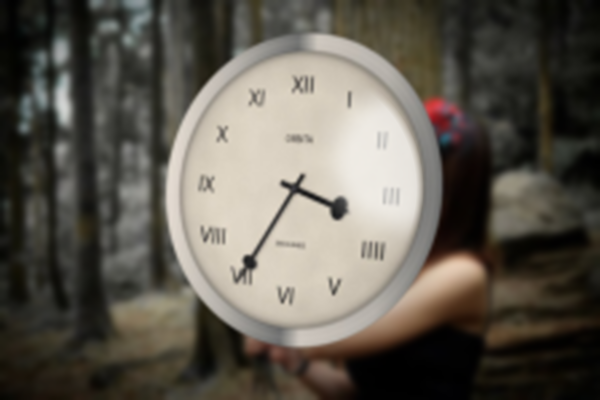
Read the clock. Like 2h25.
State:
3h35
